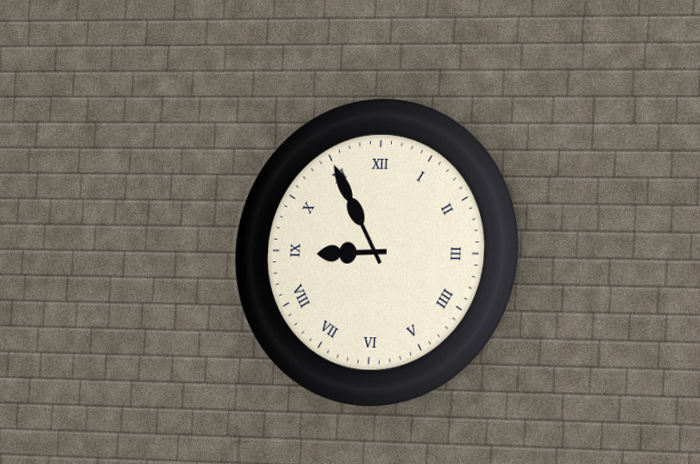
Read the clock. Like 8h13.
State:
8h55
